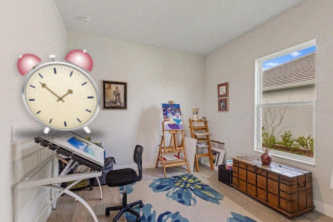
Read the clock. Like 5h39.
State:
1h53
